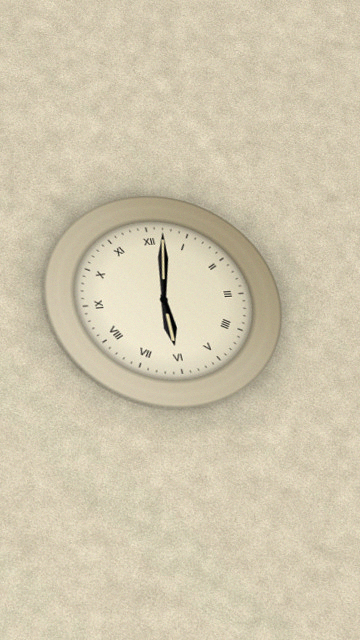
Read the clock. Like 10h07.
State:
6h02
